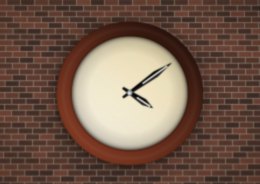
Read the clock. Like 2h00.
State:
4h09
